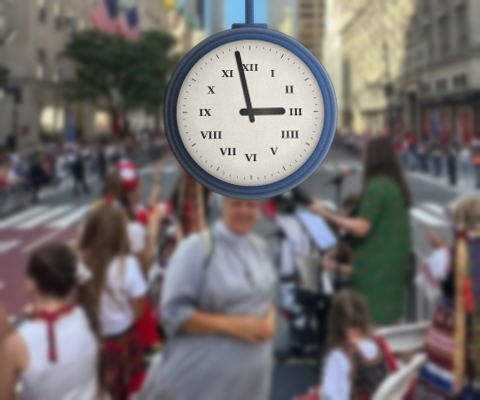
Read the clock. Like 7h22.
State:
2h58
